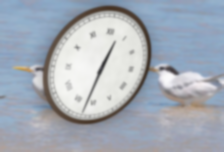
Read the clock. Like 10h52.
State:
12h32
